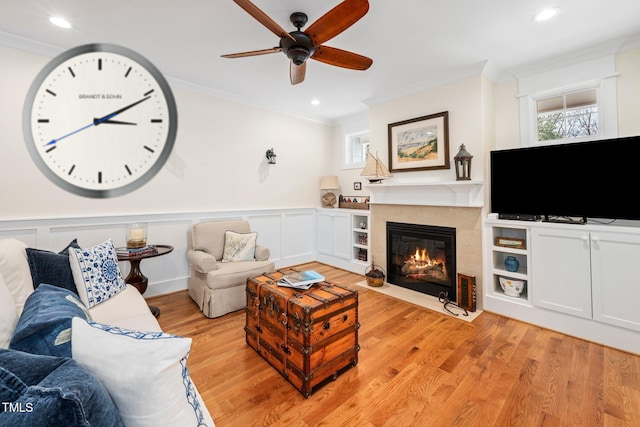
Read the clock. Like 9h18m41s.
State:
3h10m41s
